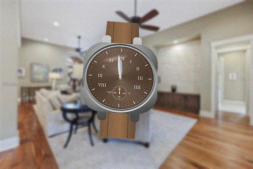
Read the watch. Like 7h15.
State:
11h59
